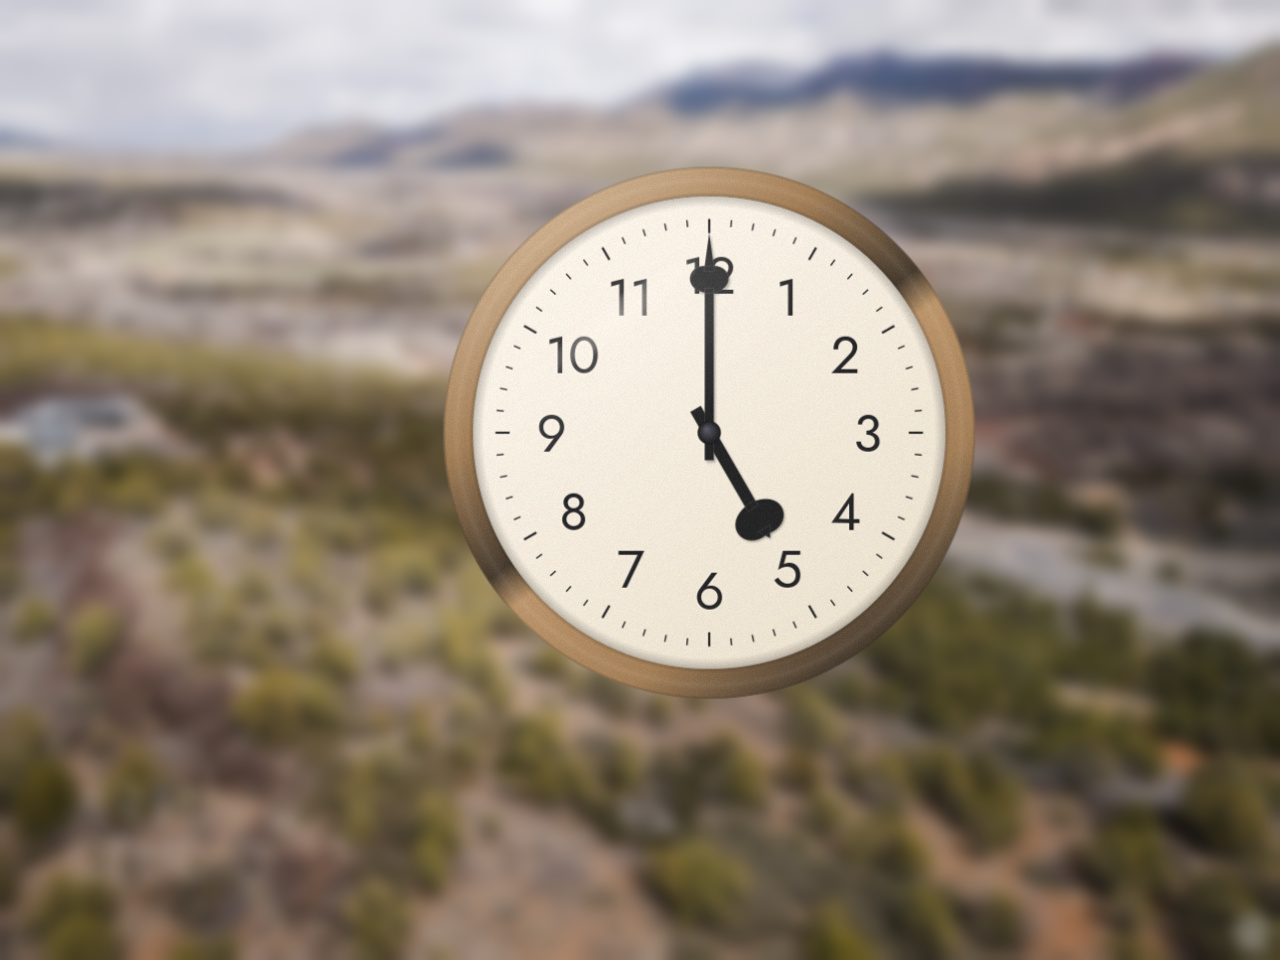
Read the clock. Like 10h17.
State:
5h00
